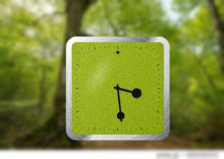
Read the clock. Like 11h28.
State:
3h29
